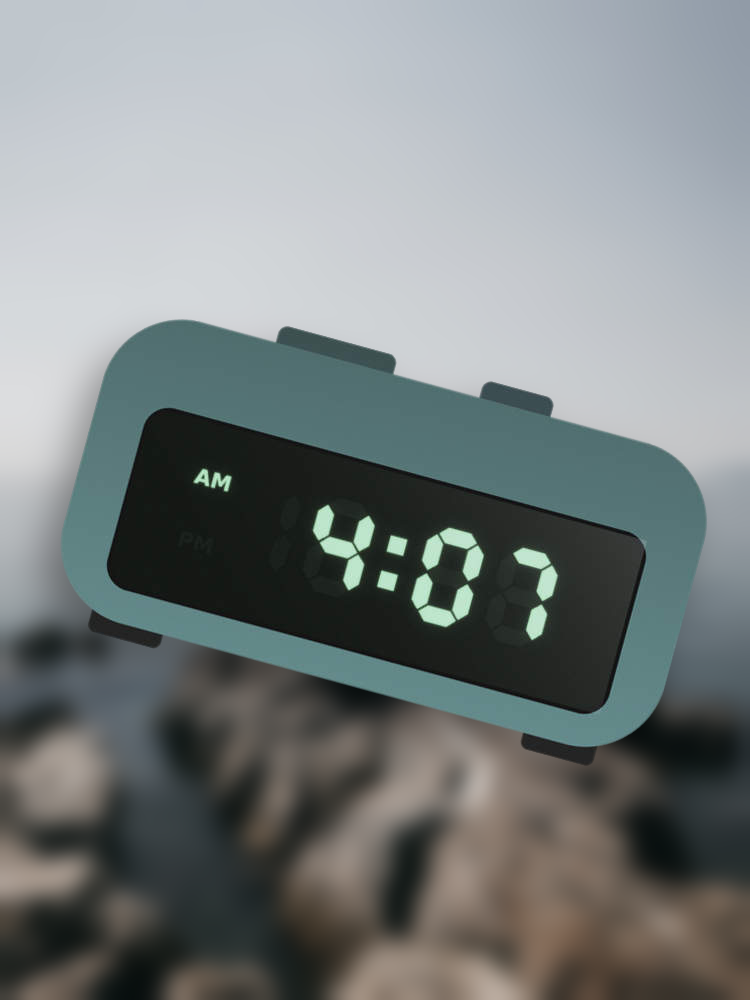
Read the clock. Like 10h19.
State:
4h07
